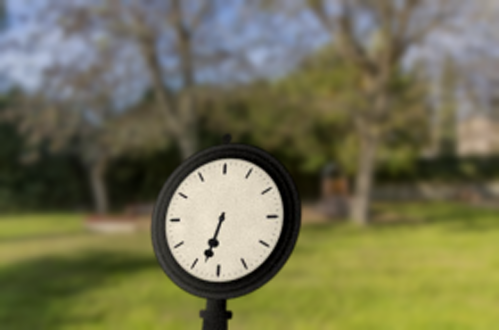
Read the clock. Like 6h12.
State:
6h33
